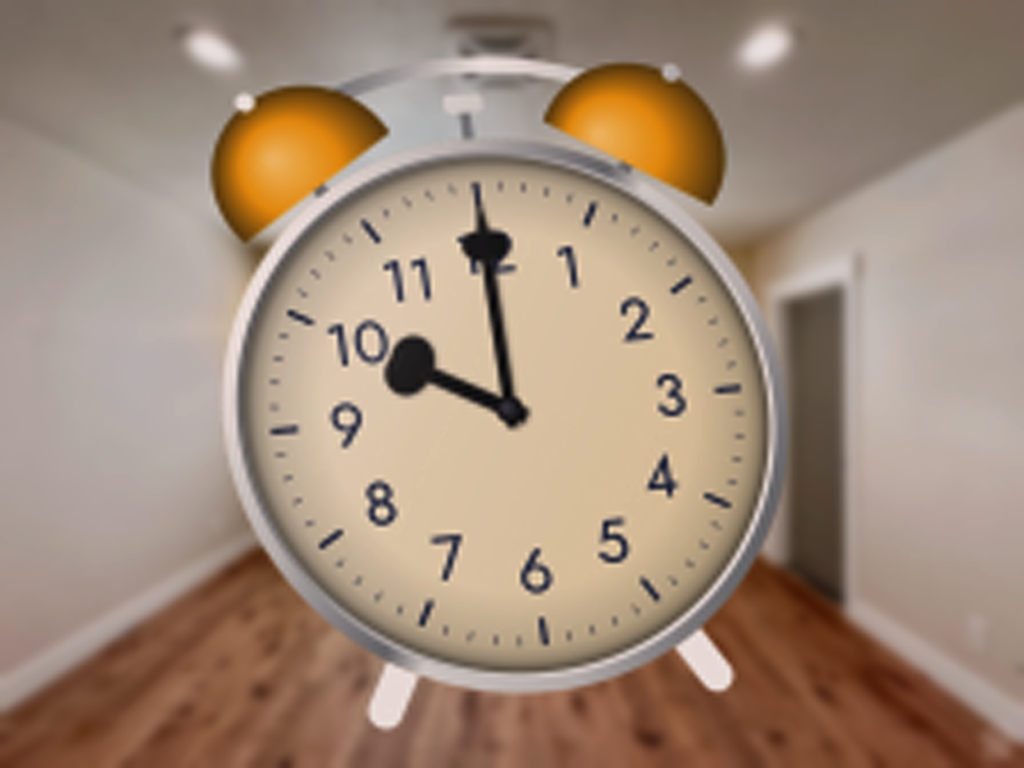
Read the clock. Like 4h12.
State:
10h00
